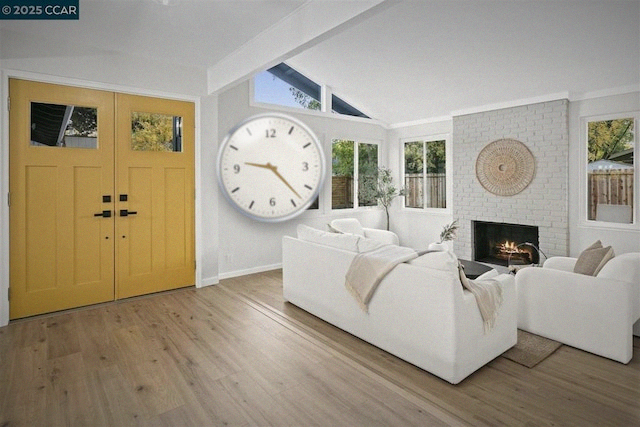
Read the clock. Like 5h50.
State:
9h23
